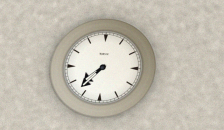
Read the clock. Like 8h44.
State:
7h37
